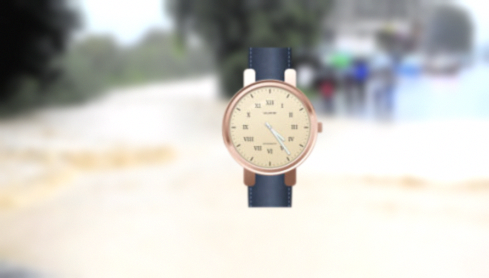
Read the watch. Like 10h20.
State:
4h24
